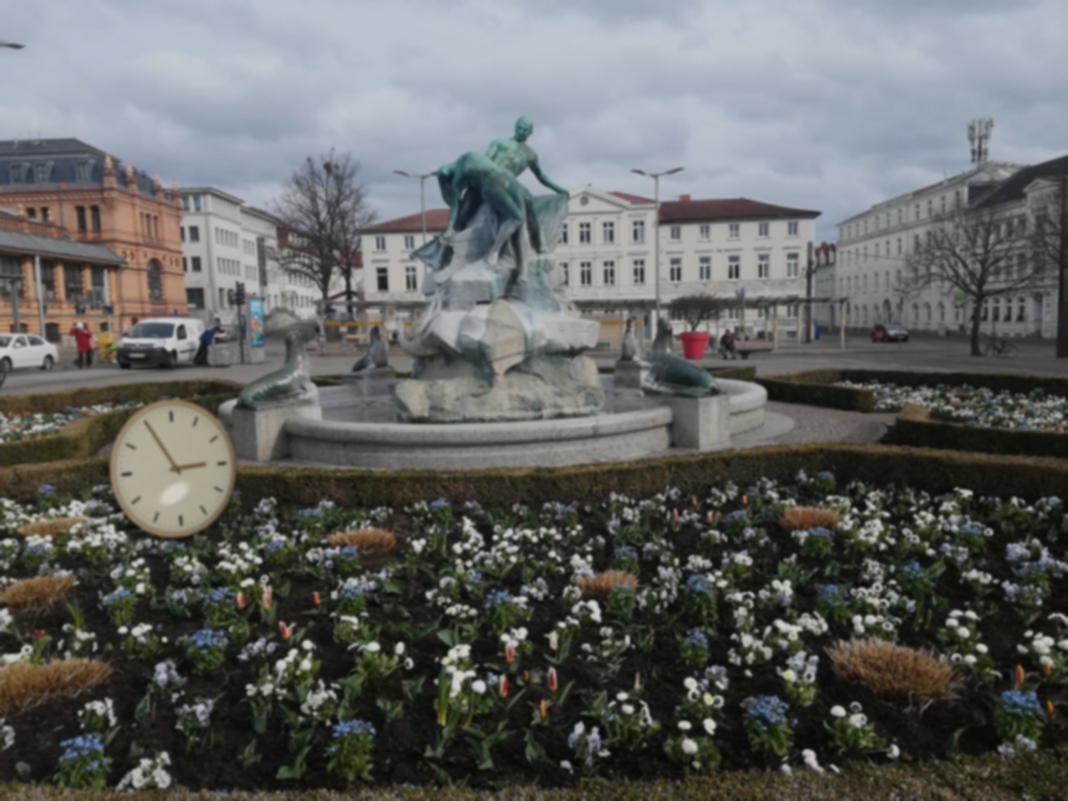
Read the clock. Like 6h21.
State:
2h55
